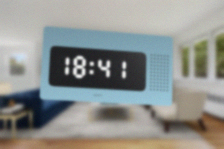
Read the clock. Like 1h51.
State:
18h41
